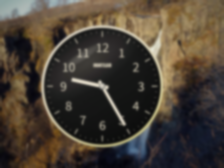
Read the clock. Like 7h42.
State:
9h25
